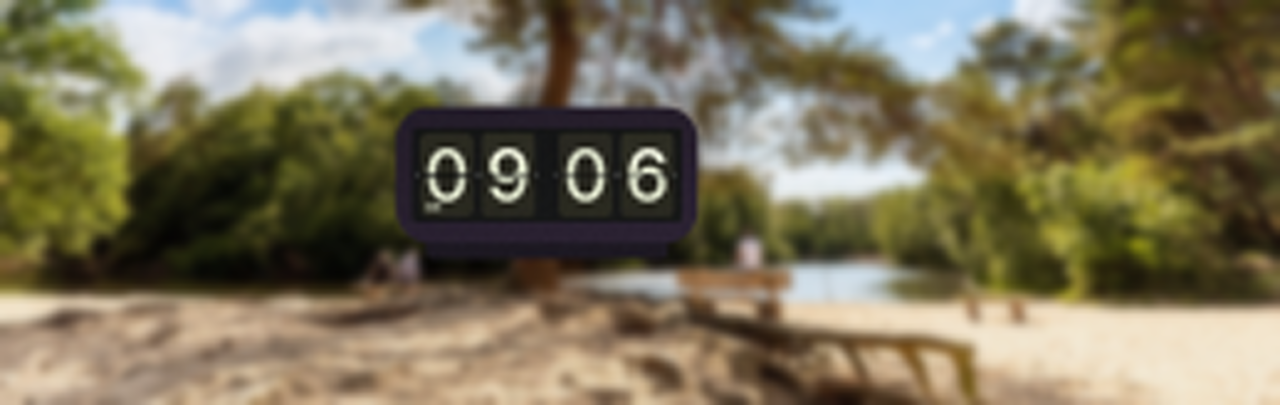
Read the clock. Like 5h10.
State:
9h06
